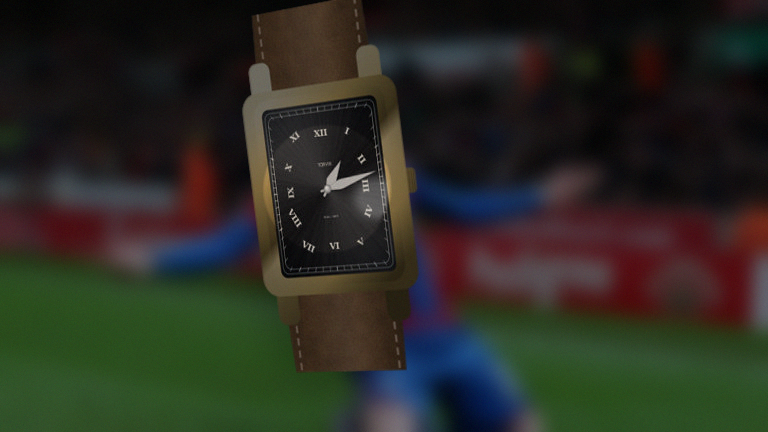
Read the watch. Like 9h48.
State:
1h13
